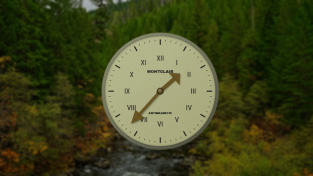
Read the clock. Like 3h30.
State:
1h37
